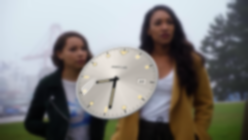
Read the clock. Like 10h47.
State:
8h29
